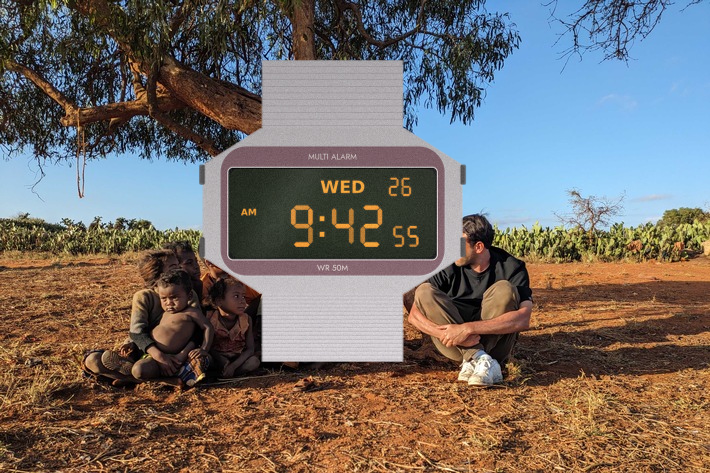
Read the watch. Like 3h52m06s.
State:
9h42m55s
